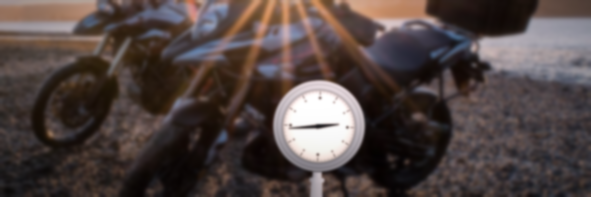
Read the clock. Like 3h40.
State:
2h44
